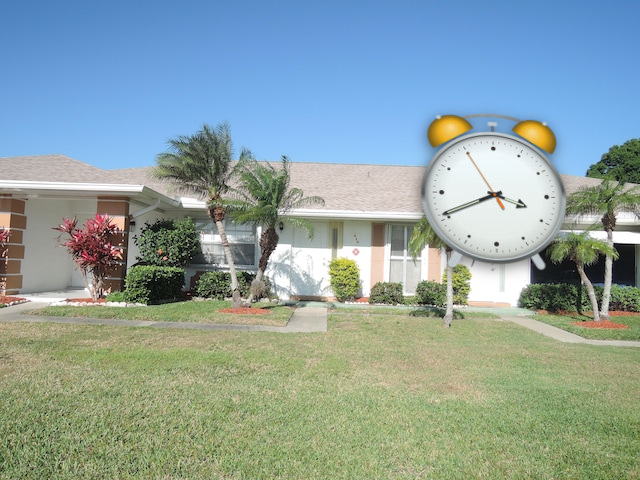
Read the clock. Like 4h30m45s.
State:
3h40m55s
